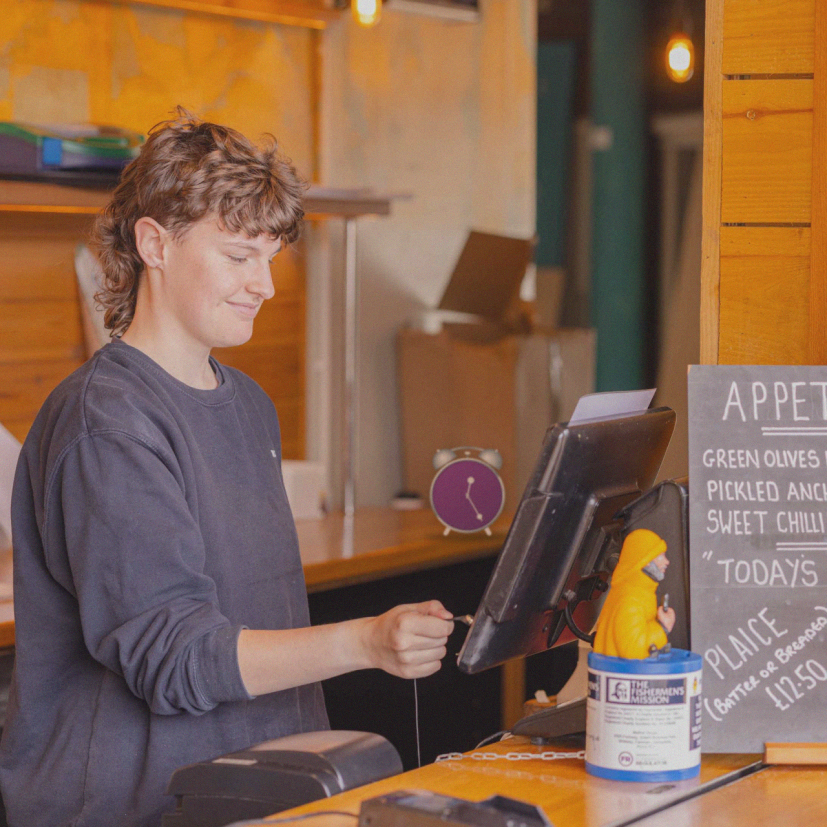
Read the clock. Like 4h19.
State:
12h25
